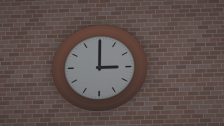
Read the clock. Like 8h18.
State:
3h00
